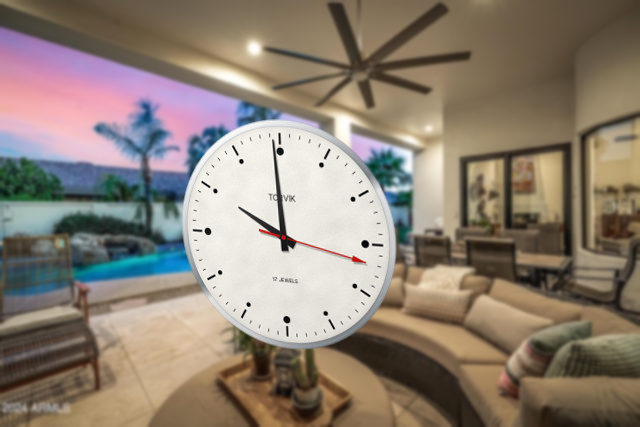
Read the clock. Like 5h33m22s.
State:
9h59m17s
